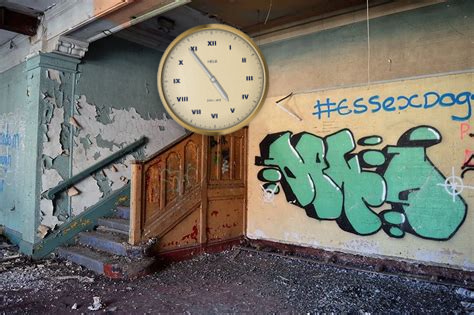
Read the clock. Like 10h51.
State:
4h54
